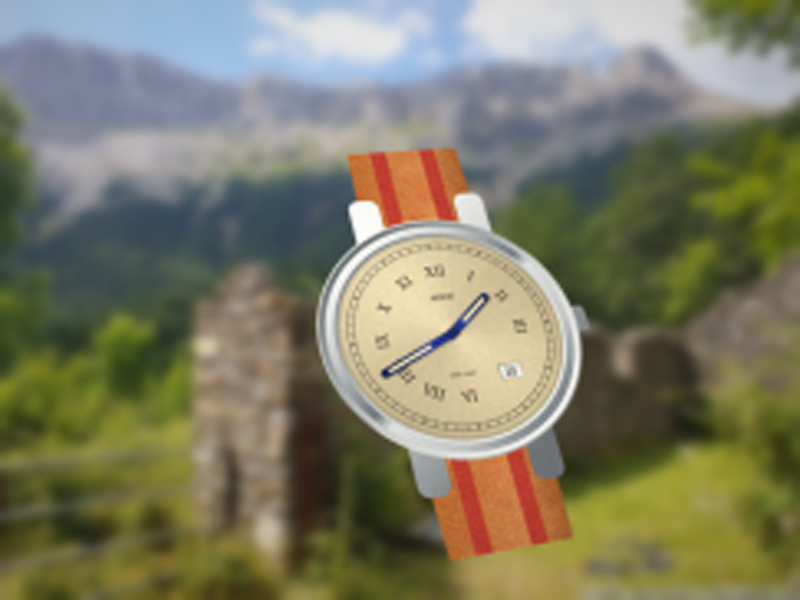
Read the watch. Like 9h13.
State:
1h41
